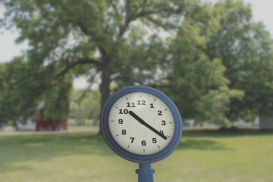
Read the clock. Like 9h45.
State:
10h21
